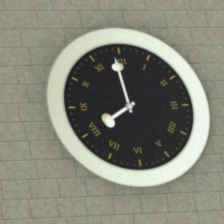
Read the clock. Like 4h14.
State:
7h59
